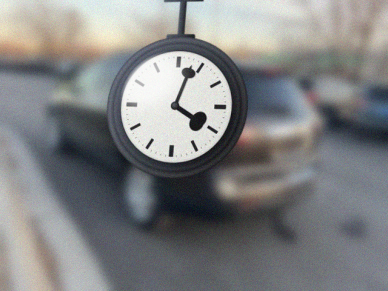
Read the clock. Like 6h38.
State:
4h03
